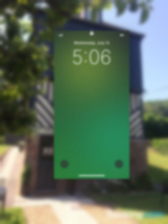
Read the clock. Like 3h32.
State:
5h06
